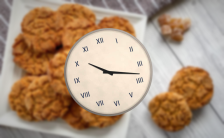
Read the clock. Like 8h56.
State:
10h18
